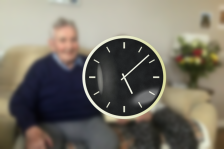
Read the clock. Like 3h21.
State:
5h08
